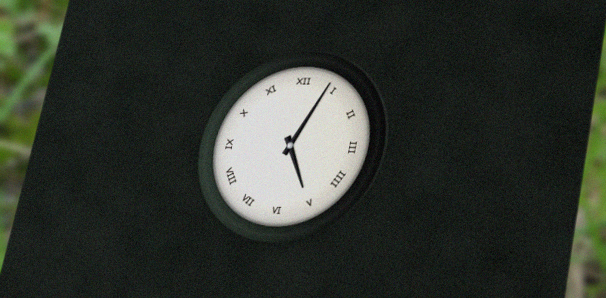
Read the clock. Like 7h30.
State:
5h04
